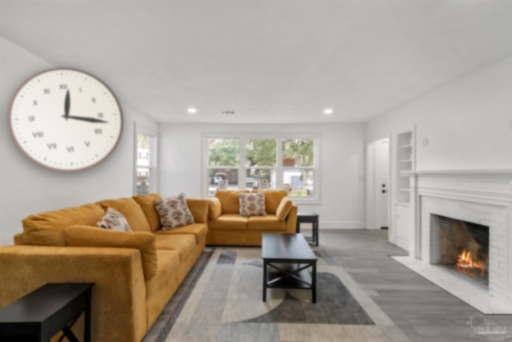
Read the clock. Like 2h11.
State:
12h17
